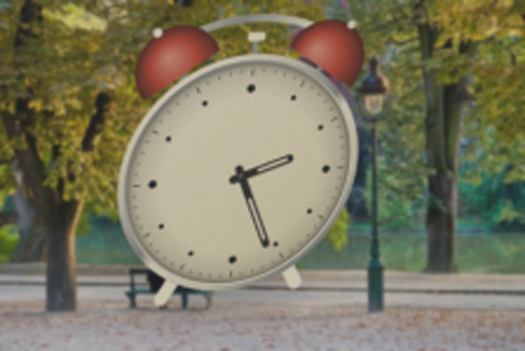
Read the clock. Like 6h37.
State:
2h26
